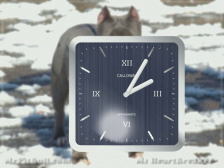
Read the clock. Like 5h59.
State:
2h05
